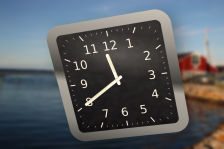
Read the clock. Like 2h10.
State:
11h40
